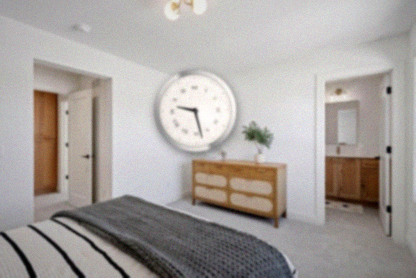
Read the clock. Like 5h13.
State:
9h28
